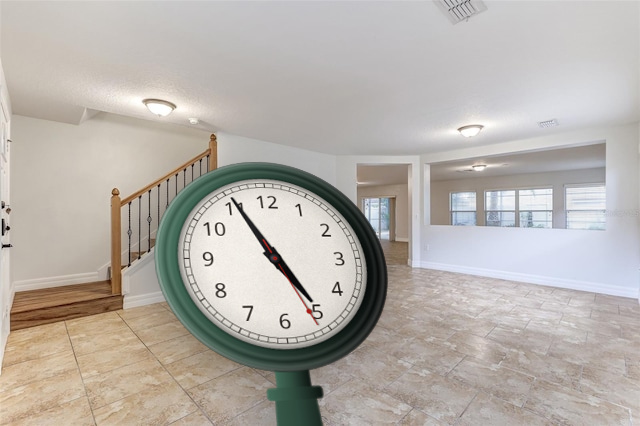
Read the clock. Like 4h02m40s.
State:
4h55m26s
